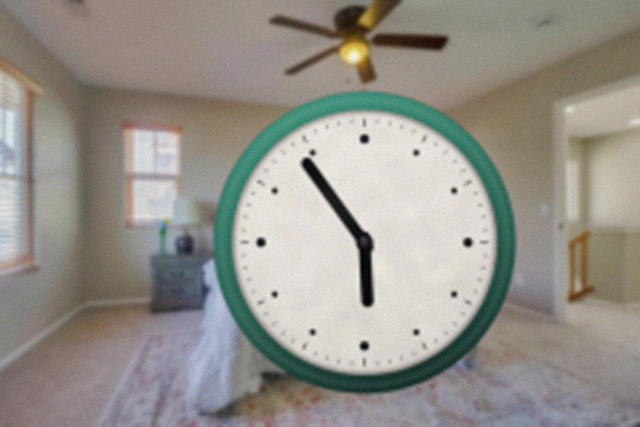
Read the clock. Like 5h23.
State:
5h54
